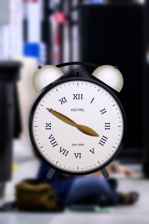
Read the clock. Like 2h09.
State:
3h50
